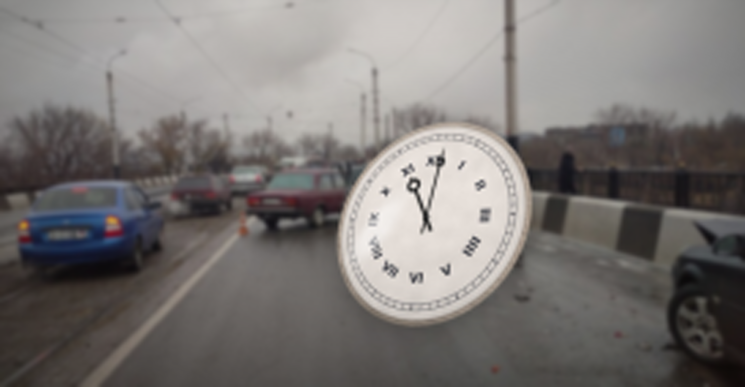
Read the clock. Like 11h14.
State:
11h01
